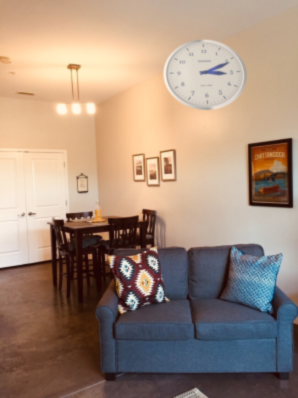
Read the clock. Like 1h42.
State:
3h11
